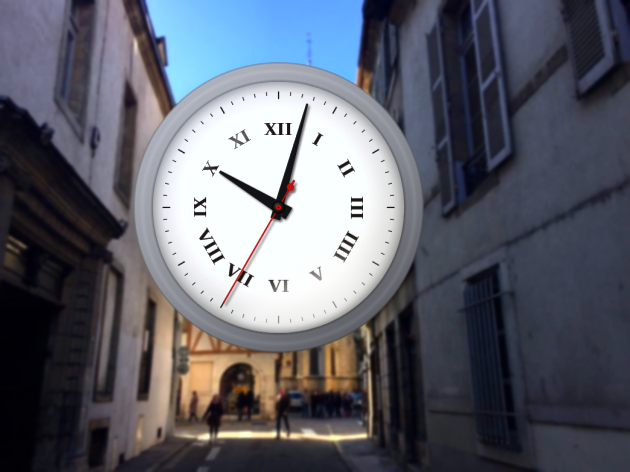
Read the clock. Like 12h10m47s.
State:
10h02m35s
